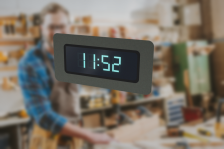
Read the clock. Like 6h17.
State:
11h52
